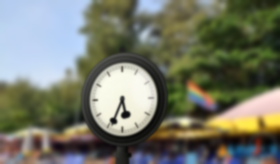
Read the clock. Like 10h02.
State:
5h34
